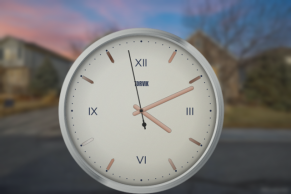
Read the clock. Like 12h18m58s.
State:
4h10m58s
